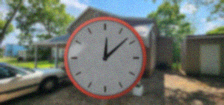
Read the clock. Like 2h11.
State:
12h08
